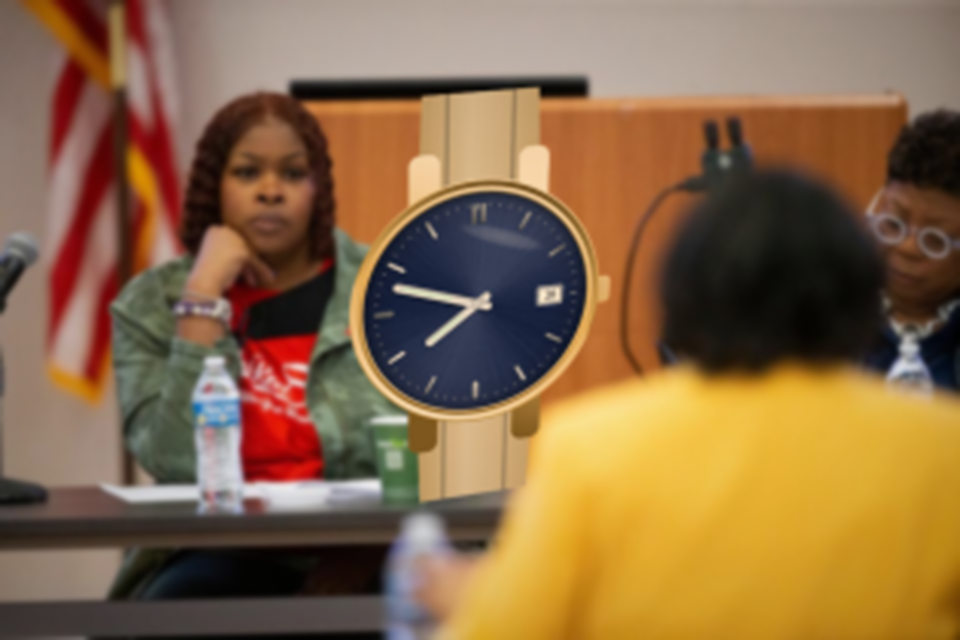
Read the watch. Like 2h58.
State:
7h48
